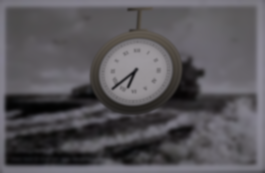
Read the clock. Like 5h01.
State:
6h38
